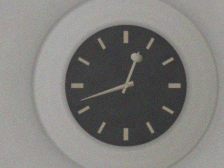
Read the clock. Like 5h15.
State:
12h42
